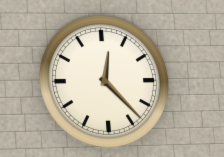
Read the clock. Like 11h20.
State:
12h23
